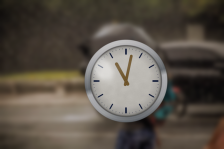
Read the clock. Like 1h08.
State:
11h02
